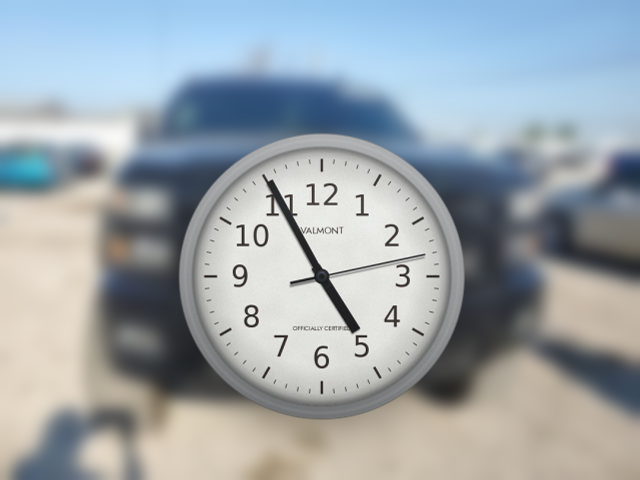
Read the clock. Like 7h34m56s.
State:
4h55m13s
